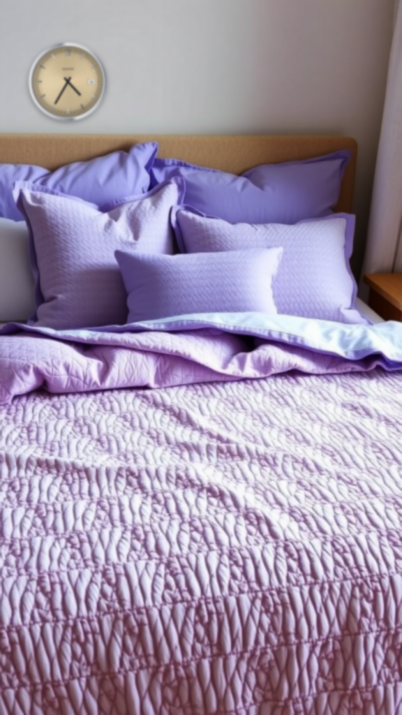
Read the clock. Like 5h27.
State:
4h35
